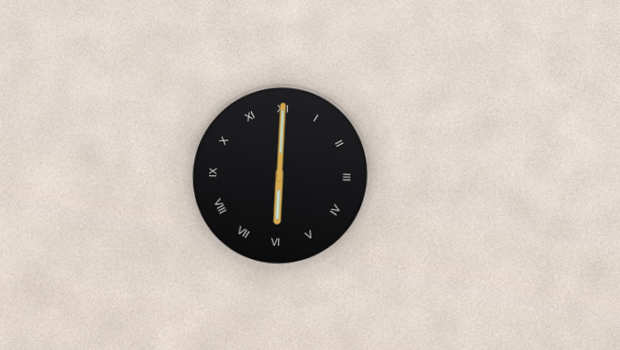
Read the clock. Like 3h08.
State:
6h00
